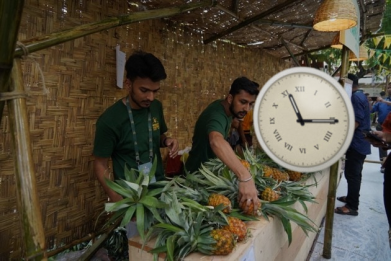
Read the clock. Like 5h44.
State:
11h15
